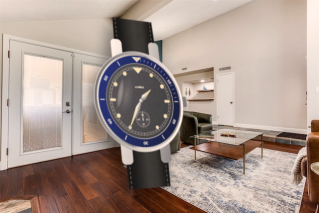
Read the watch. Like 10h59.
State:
1h35
